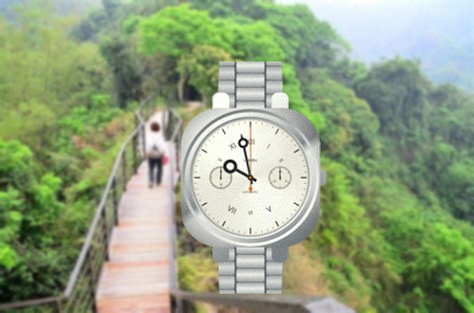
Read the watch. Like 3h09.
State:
9h58
